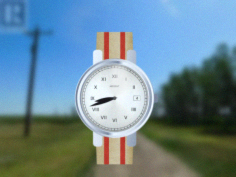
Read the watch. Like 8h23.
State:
8h42
